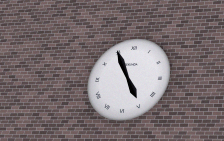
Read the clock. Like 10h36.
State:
4h55
